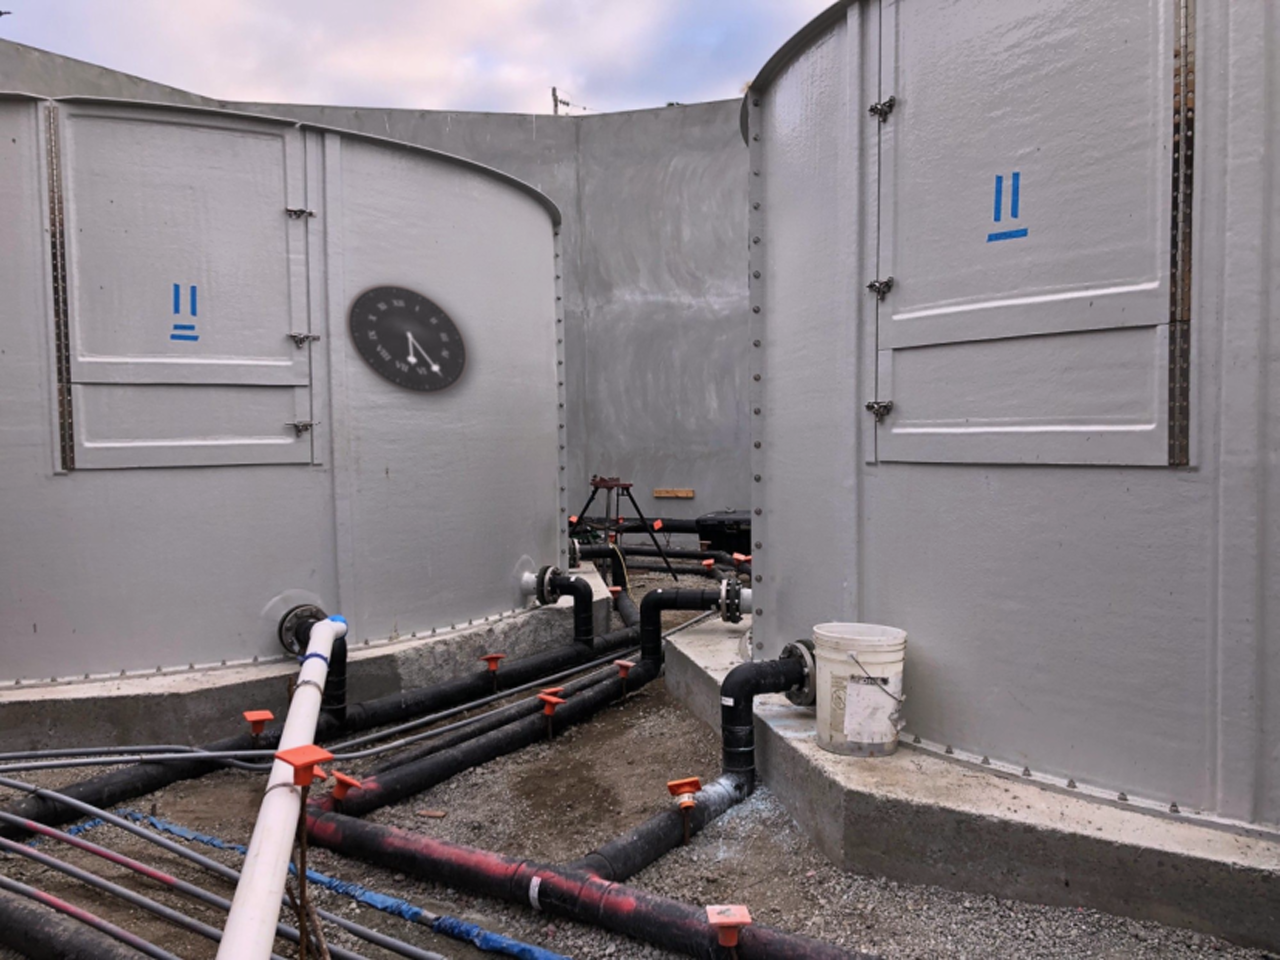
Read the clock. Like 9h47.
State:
6h26
